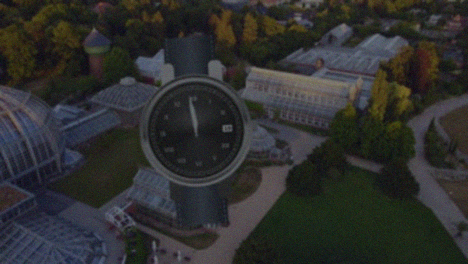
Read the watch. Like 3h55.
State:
11h59
